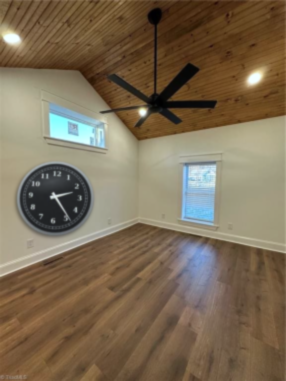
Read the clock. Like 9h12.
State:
2h24
